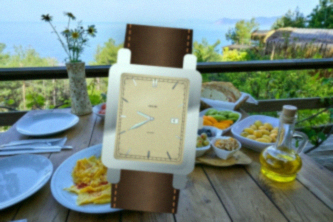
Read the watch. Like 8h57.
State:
9h40
